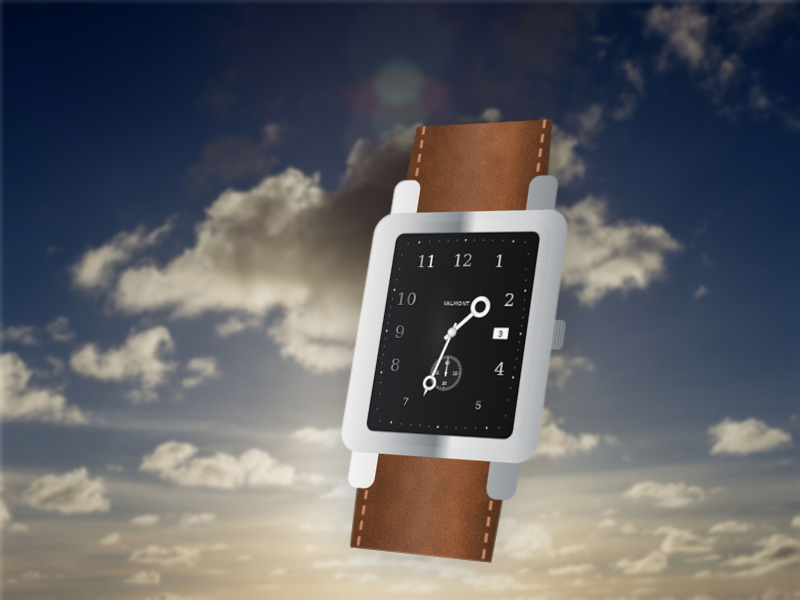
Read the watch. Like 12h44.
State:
1h33
